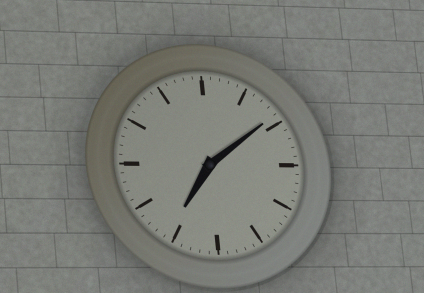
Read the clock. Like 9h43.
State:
7h09
